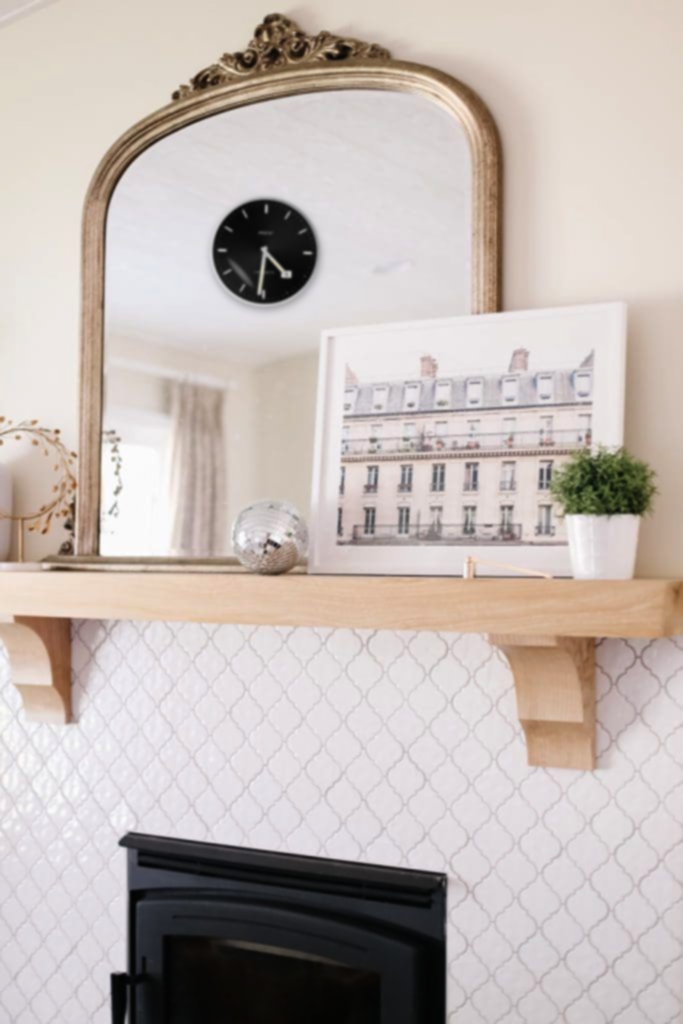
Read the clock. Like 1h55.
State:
4h31
